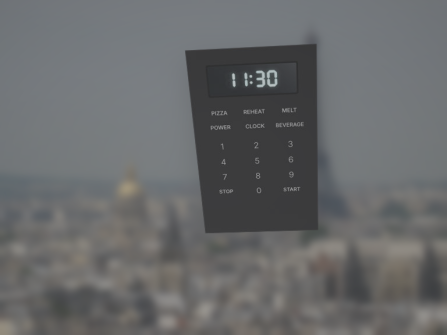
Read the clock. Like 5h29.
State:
11h30
